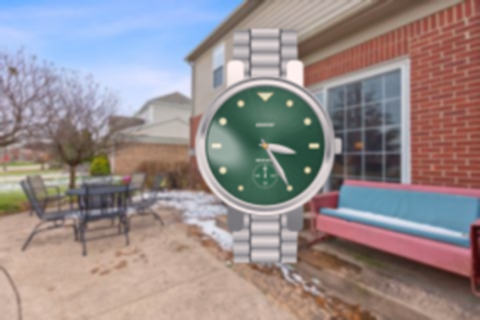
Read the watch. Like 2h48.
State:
3h25
